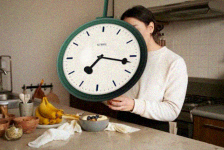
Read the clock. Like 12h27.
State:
7h17
